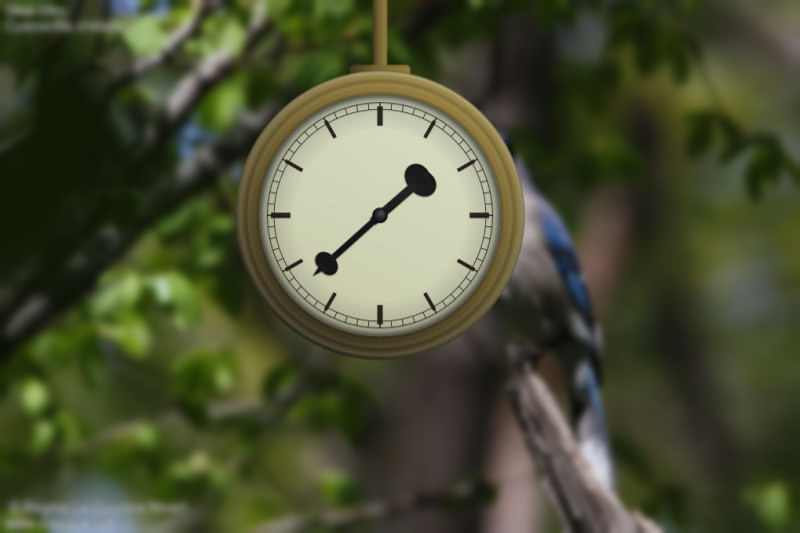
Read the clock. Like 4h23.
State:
1h38
